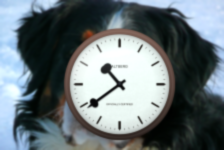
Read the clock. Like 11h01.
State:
10h39
